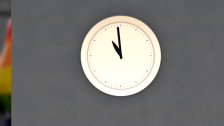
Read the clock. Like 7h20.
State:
10h59
